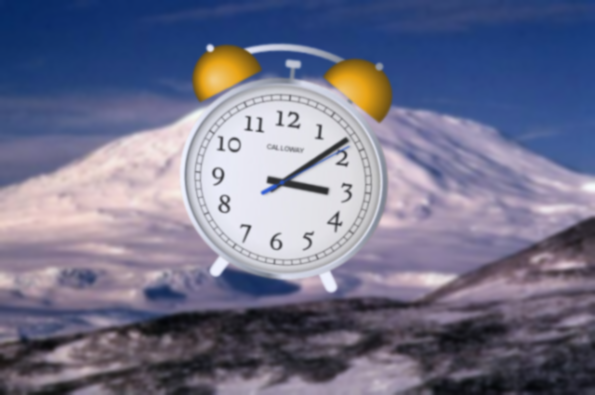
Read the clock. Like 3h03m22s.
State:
3h08m09s
